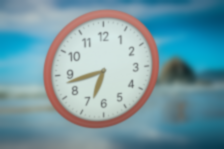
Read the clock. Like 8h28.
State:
6h43
